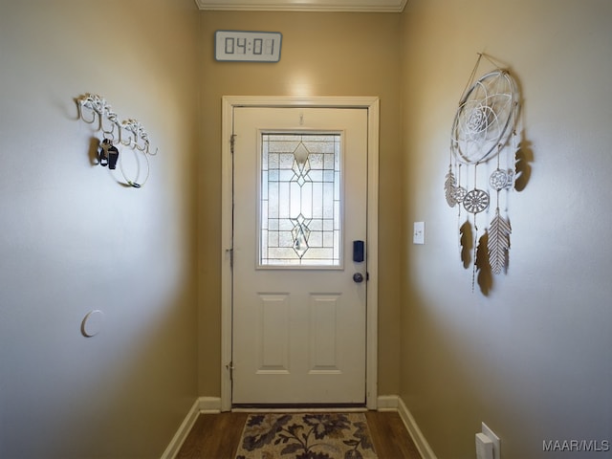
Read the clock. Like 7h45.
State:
4h01
